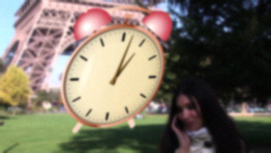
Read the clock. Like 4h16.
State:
1h02
